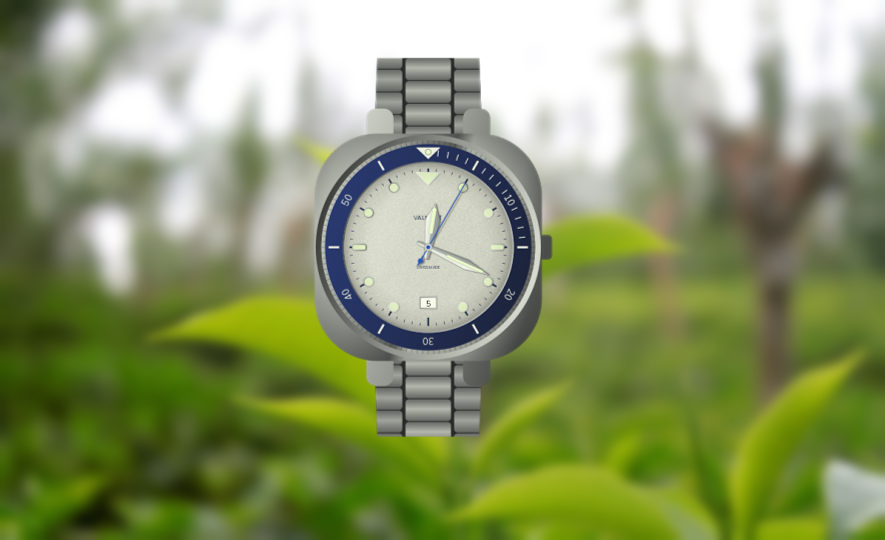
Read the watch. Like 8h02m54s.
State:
12h19m05s
